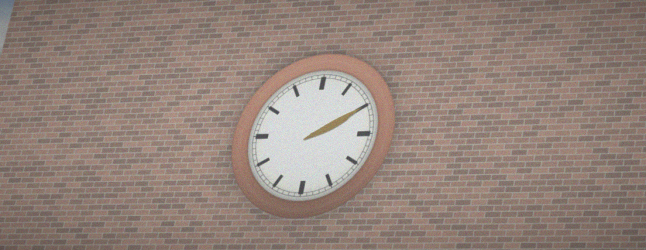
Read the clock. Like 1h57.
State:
2h10
